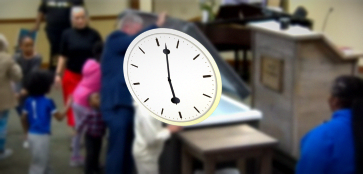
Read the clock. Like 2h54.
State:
6h02
